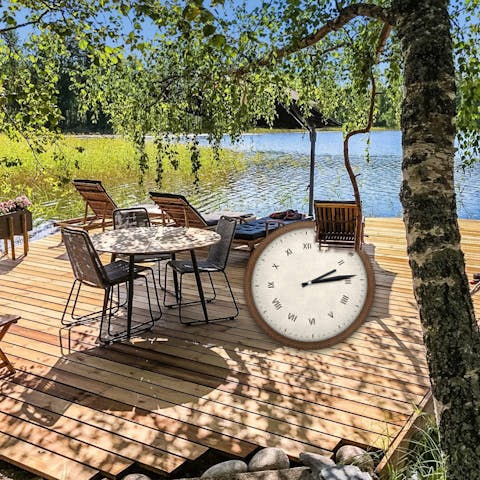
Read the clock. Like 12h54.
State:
2h14
